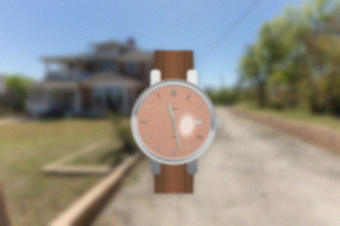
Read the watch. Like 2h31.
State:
11h28
